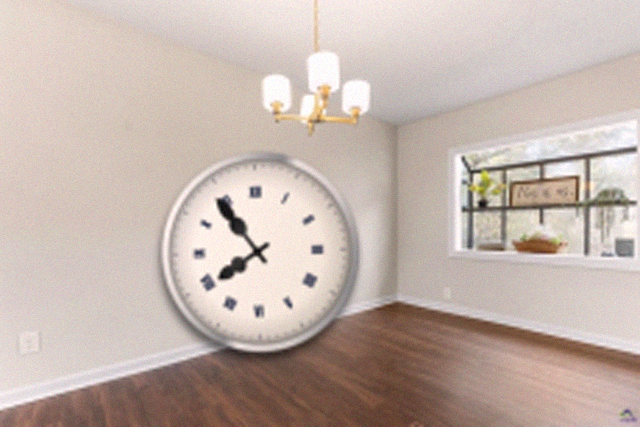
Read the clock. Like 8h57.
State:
7h54
